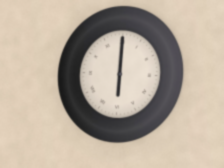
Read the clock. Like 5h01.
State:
6h00
